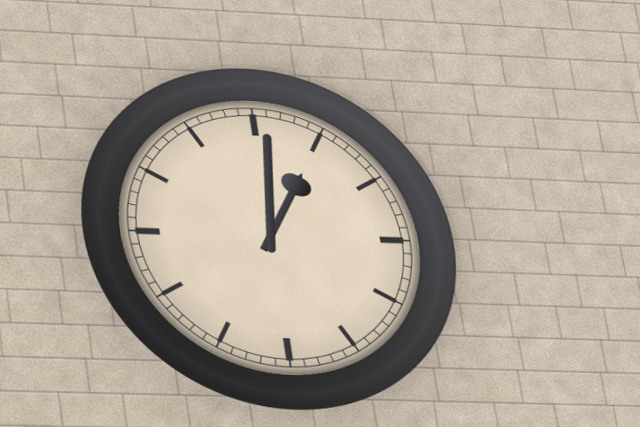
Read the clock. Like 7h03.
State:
1h01
